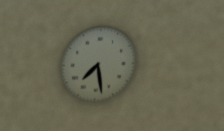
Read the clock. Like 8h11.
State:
7h28
